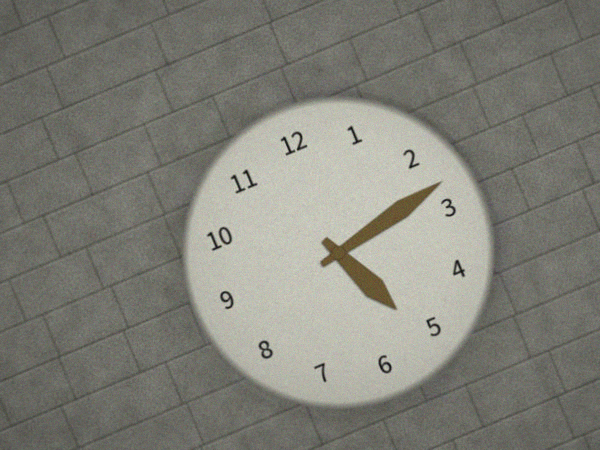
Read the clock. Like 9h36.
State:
5h13
